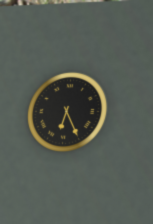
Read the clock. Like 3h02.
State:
6h25
